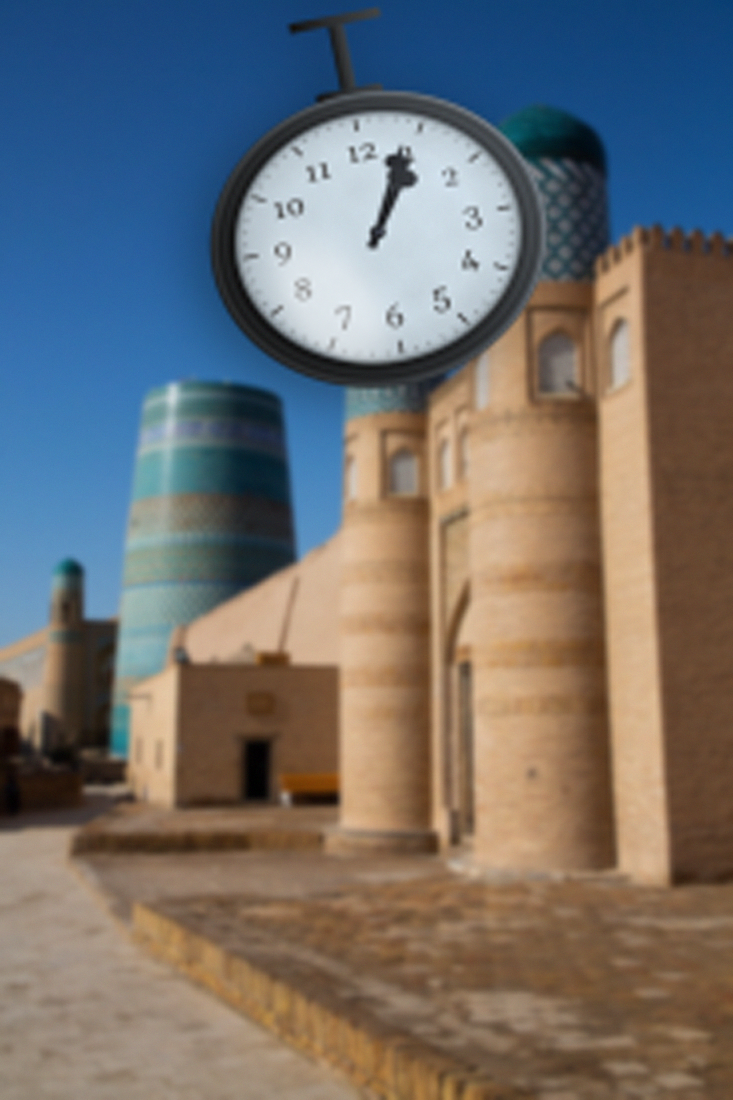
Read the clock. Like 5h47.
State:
1h04
